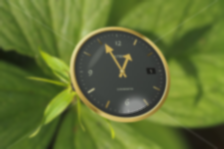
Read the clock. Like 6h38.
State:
12h56
